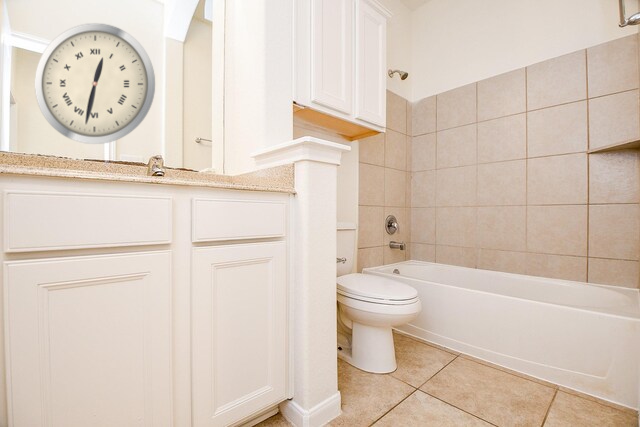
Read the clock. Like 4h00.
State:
12h32
